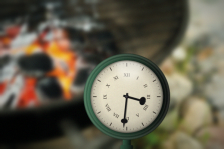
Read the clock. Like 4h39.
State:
3h31
